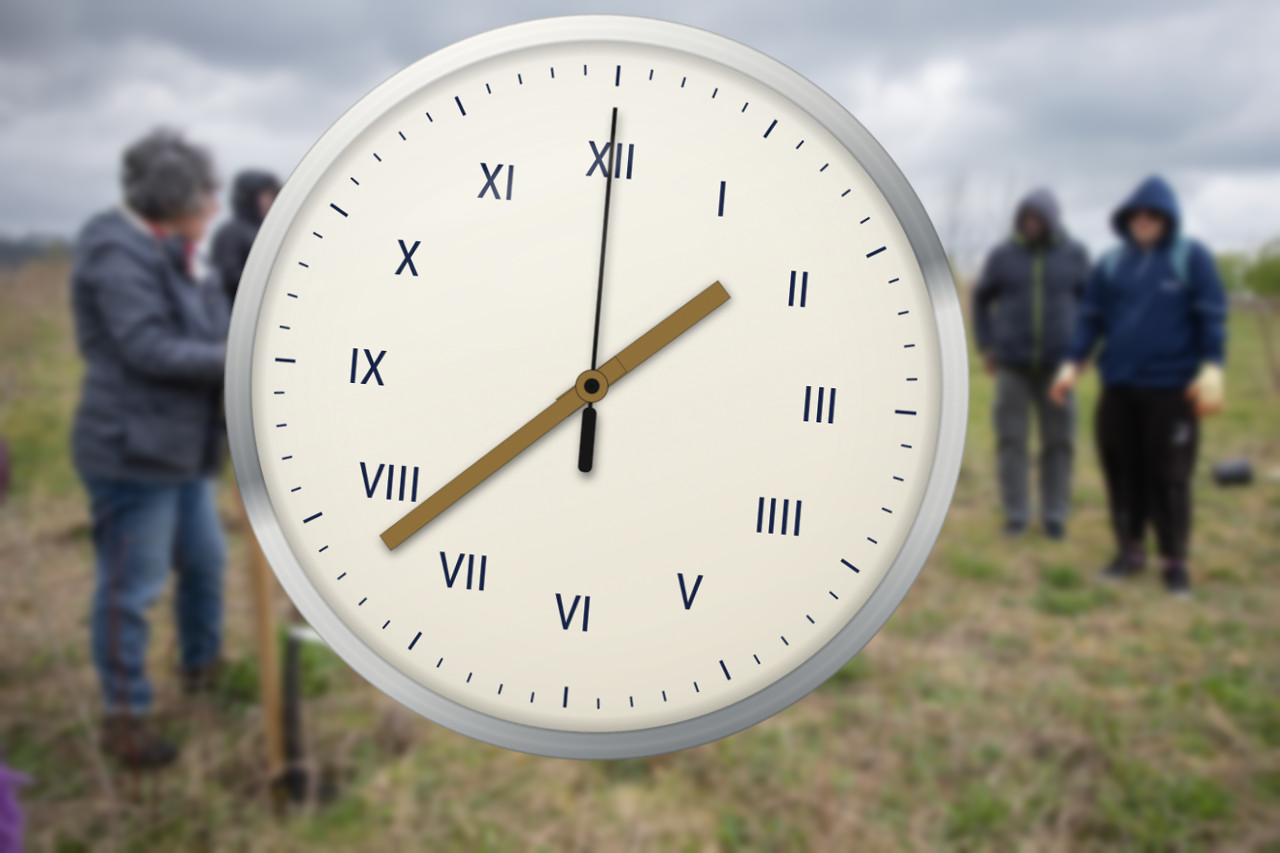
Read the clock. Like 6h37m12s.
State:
1h38m00s
